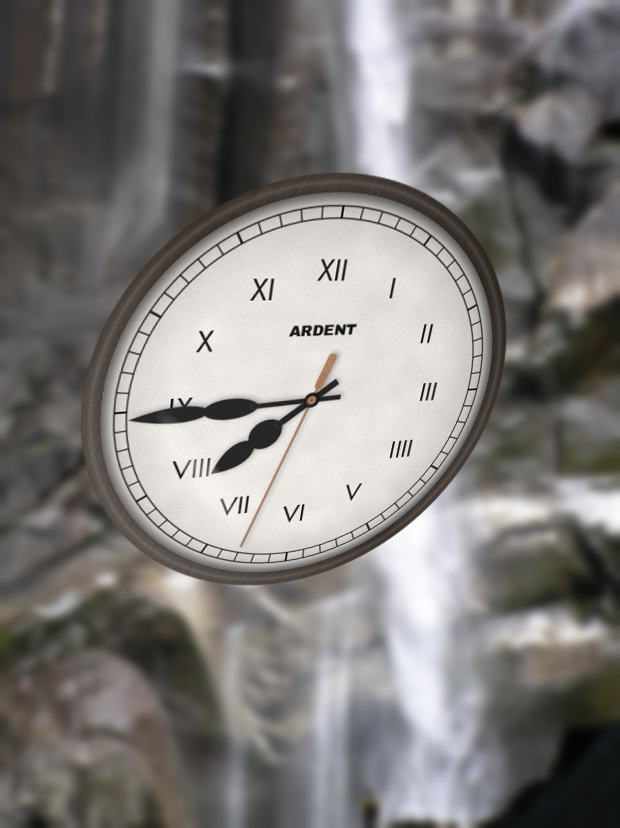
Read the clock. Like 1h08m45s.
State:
7h44m33s
